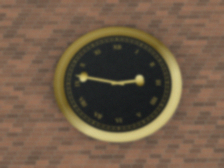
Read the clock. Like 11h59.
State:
2h47
